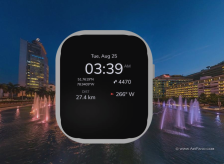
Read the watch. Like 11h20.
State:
3h39
